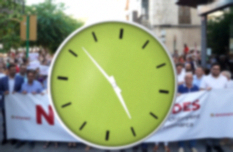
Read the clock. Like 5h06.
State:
4h52
